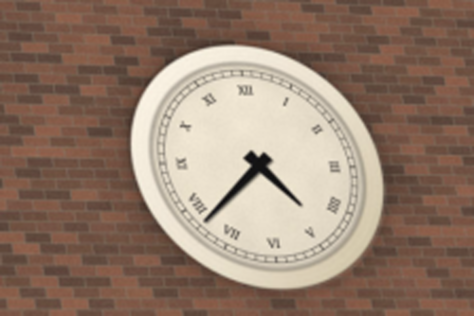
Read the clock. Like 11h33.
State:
4h38
